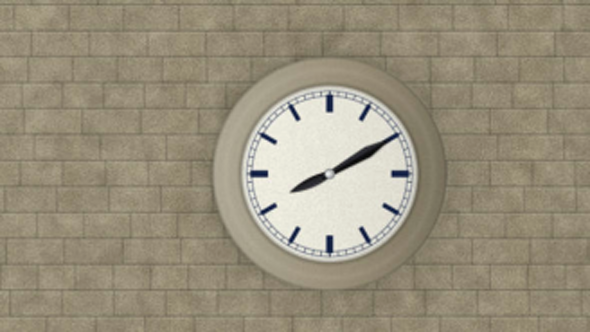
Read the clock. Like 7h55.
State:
8h10
